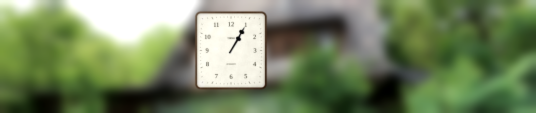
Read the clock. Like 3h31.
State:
1h05
